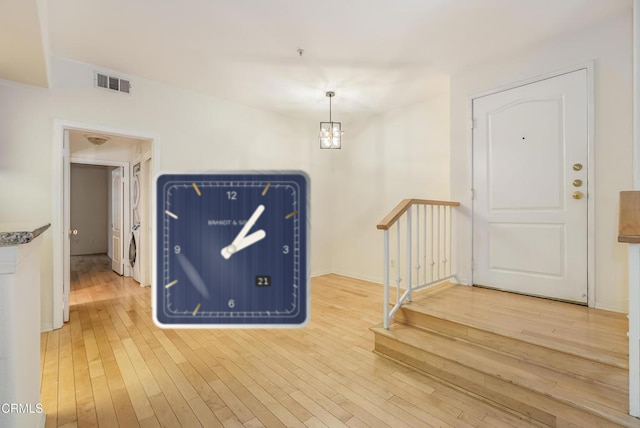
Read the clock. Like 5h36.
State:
2h06
